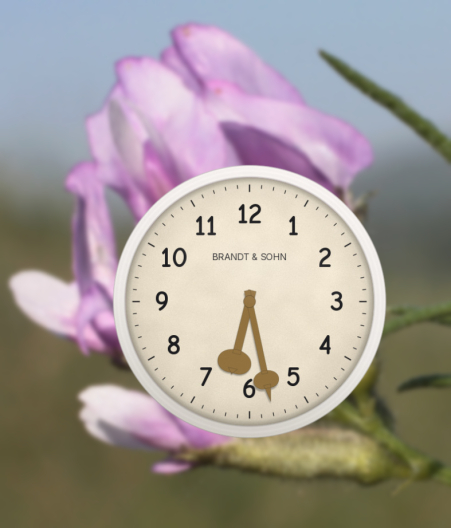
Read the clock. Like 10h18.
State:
6h28
